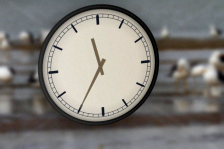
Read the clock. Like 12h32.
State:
11h35
